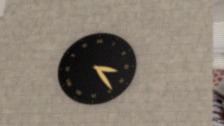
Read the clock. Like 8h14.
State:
3h24
